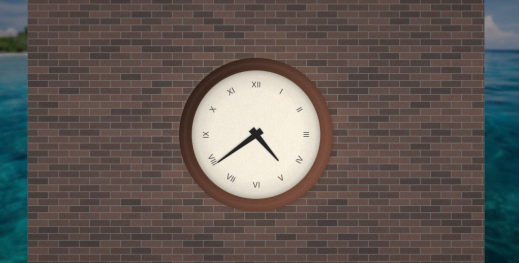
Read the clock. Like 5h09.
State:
4h39
